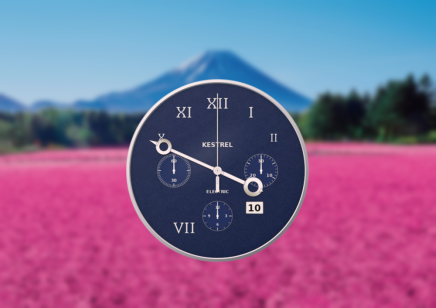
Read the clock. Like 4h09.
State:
3h49
